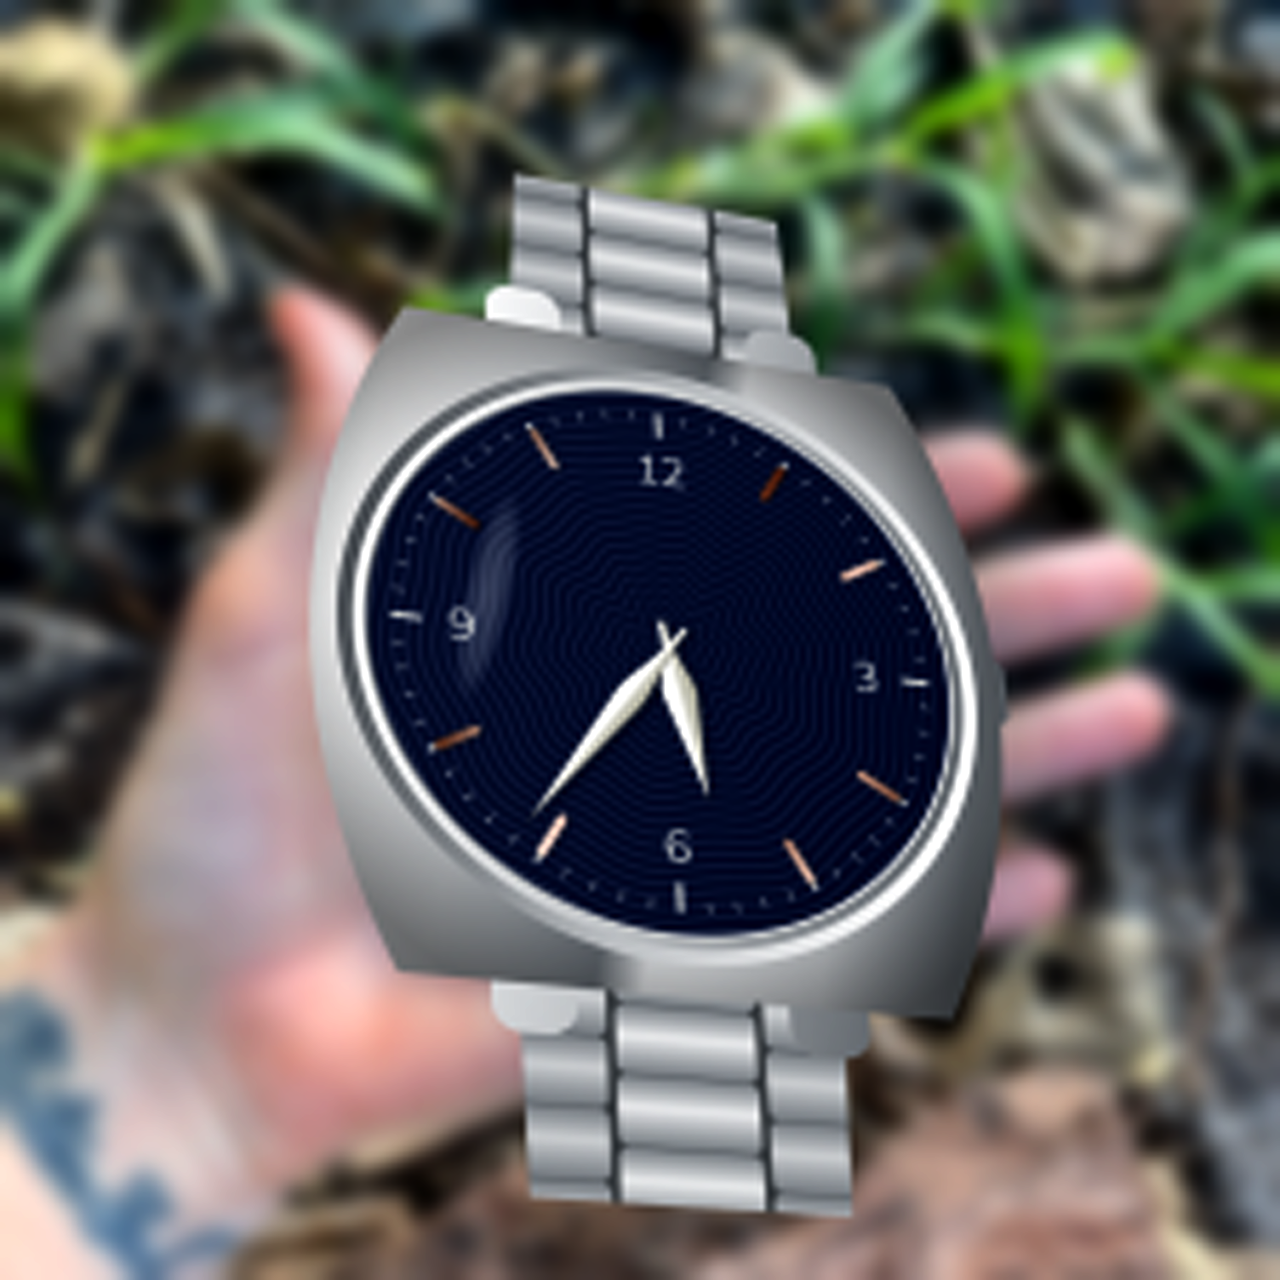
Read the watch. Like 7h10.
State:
5h36
